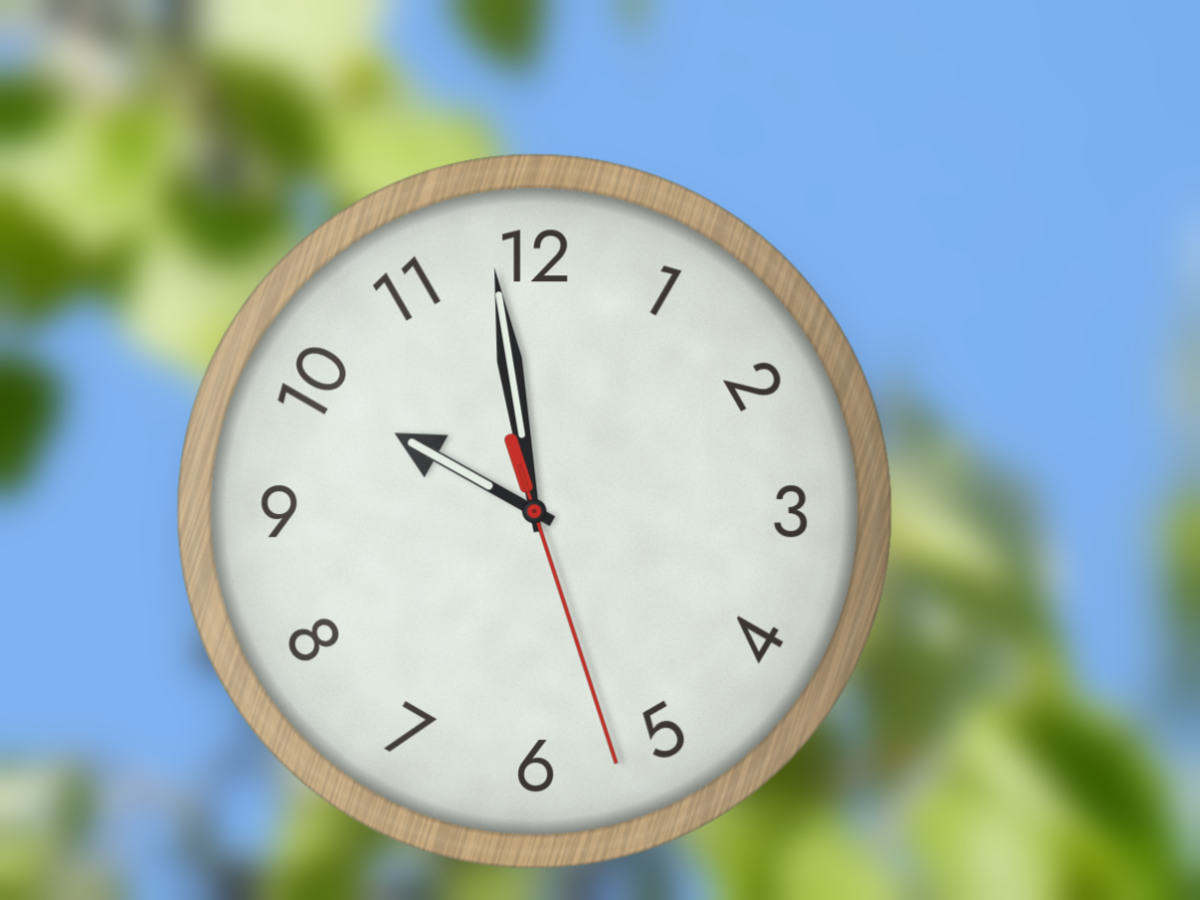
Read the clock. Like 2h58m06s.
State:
9h58m27s
